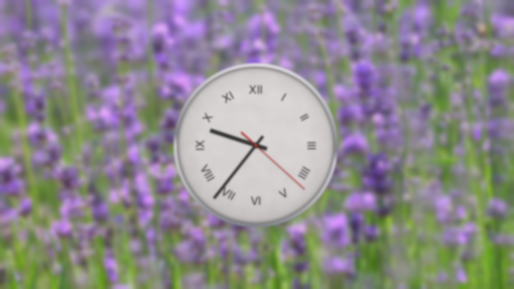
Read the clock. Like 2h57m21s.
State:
9h36m22s
